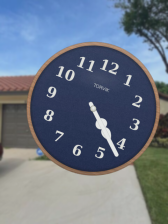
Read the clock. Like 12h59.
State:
4h22
